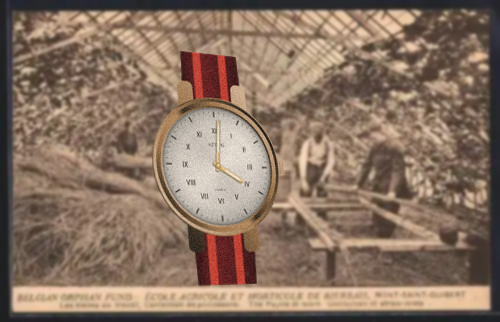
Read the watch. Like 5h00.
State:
4h01
